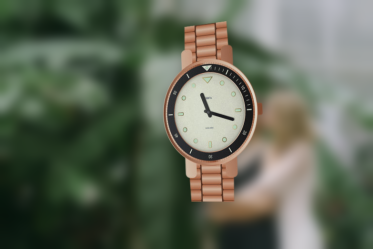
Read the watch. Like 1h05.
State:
11h18
